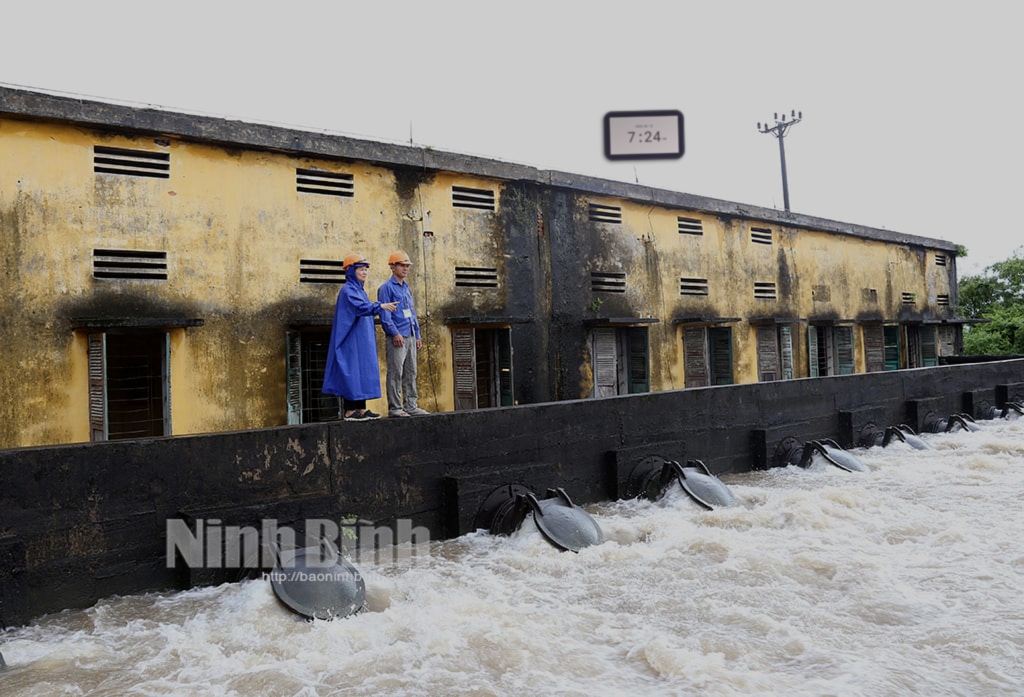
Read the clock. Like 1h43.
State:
7h24
